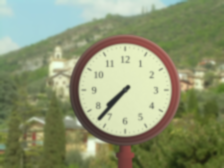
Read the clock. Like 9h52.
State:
7h37
